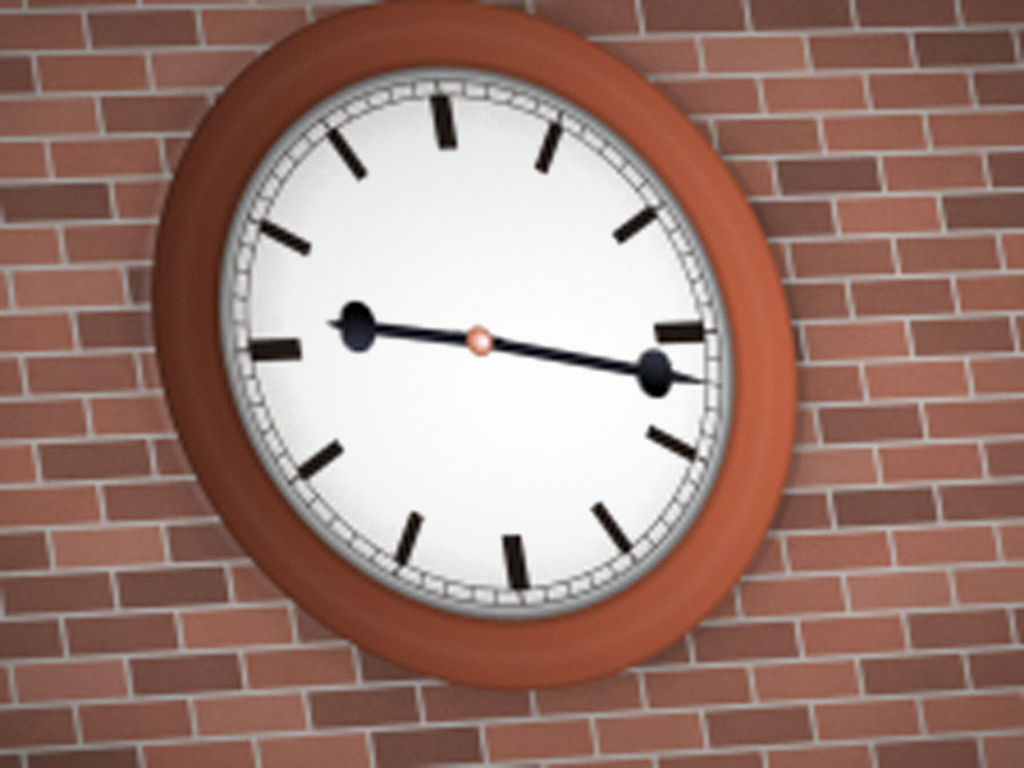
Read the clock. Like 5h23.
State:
9h17
